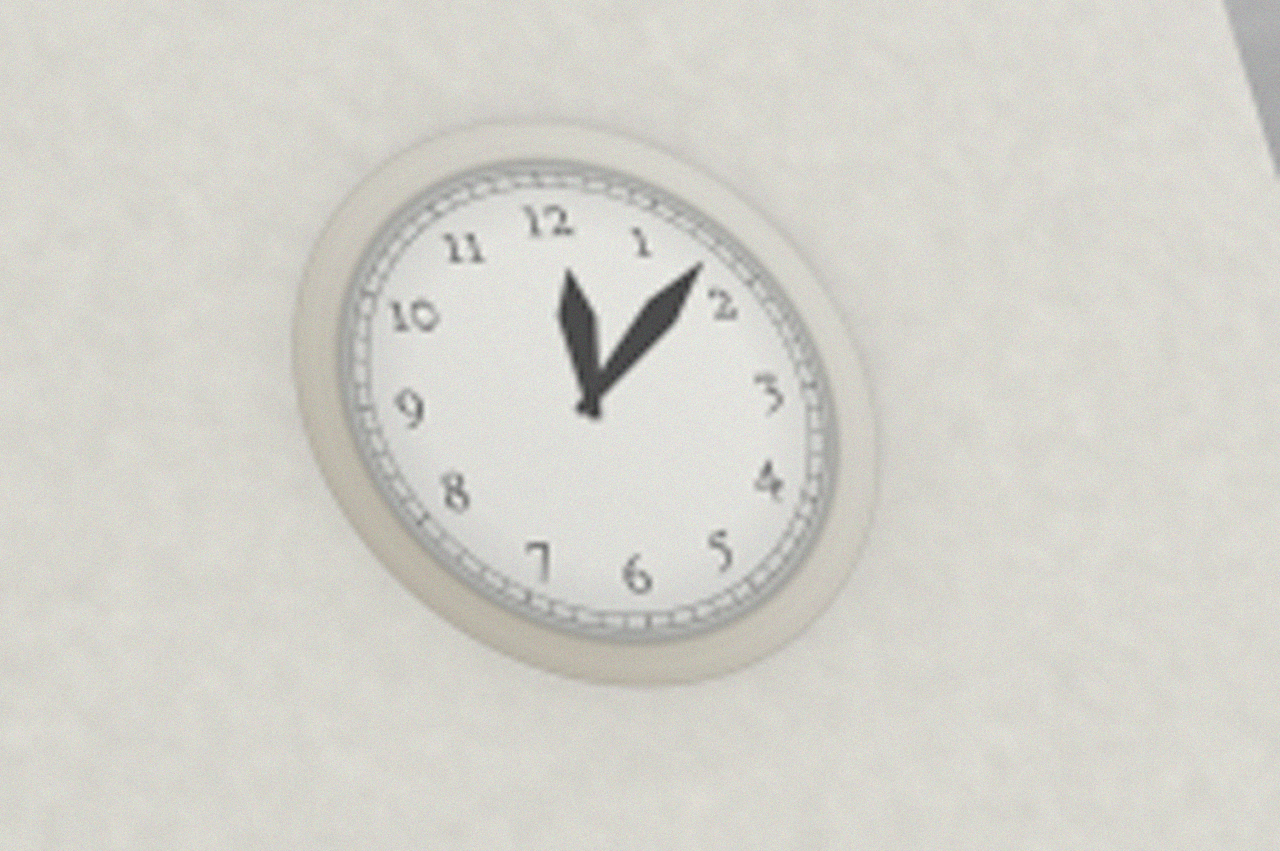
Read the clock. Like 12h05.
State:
12h08
